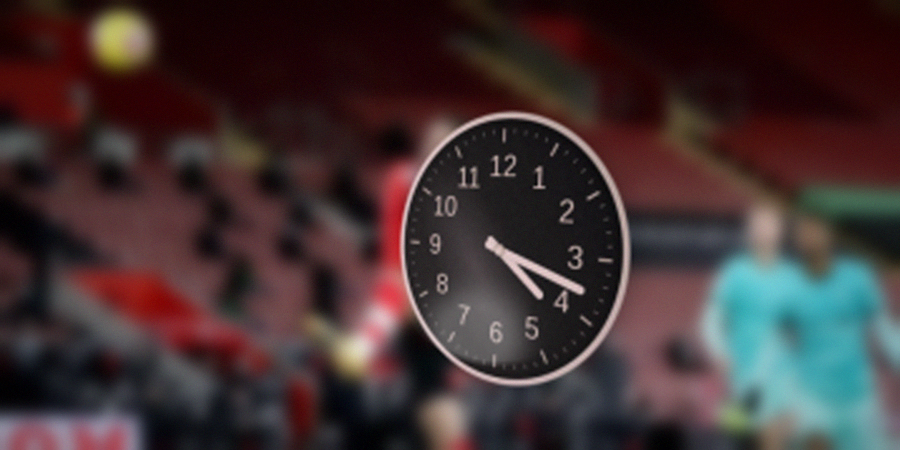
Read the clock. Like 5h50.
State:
4h18
